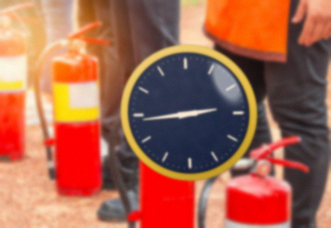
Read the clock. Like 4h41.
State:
2h44
